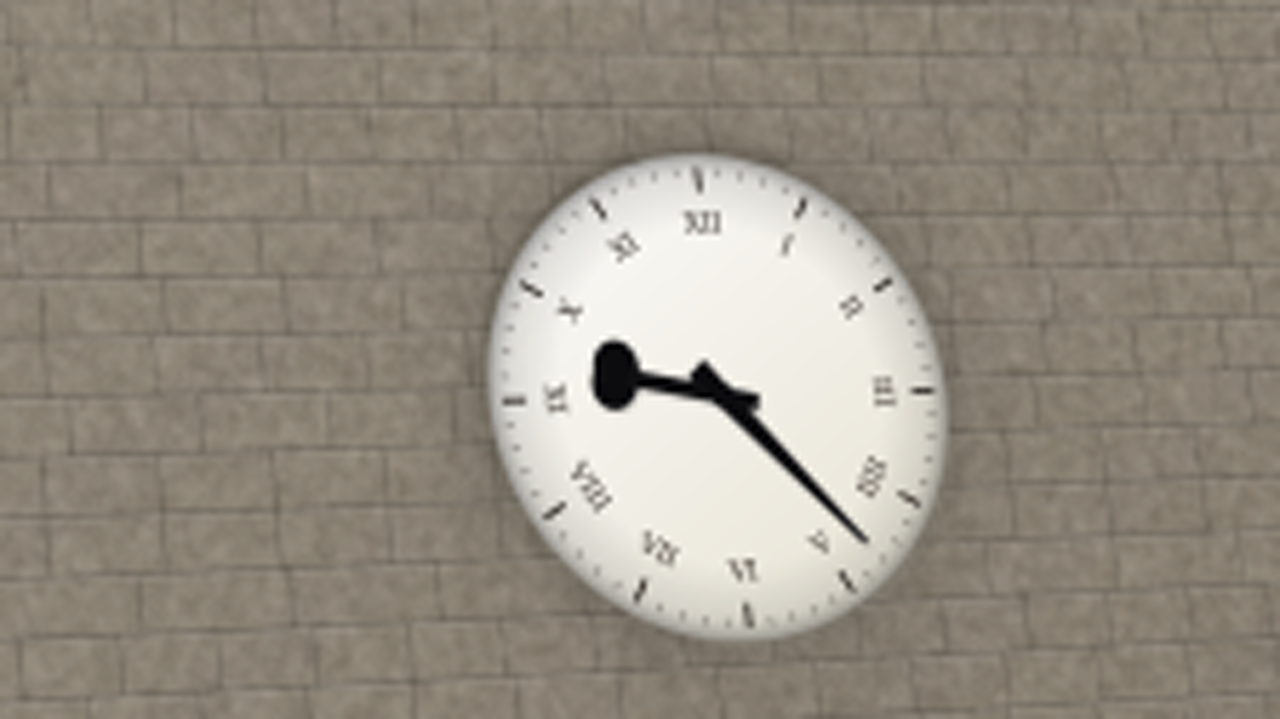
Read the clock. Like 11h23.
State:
9h23
